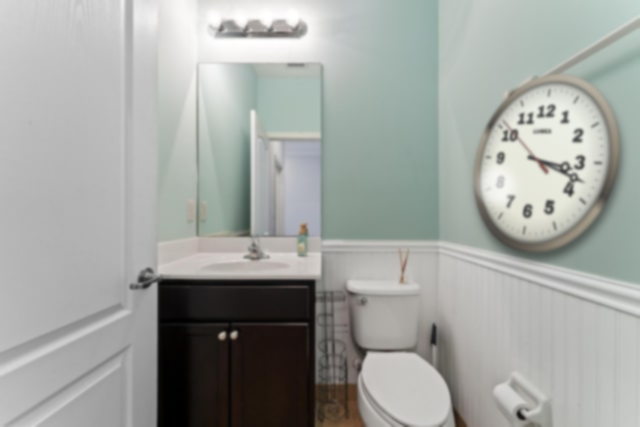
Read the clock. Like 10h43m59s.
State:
3h17m51s
